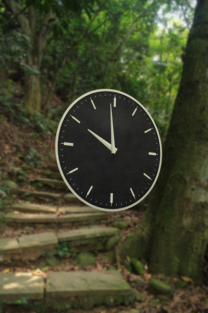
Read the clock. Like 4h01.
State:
9h59
